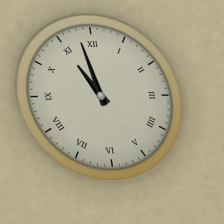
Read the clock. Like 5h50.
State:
10h58
